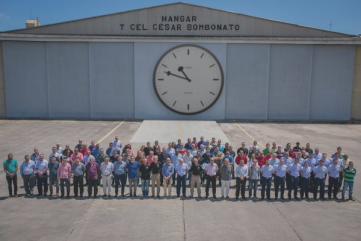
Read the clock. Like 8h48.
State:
10h48
